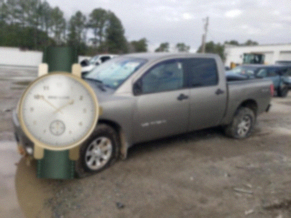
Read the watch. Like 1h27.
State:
1h51
